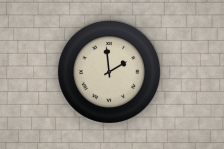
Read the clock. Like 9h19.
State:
1h59
